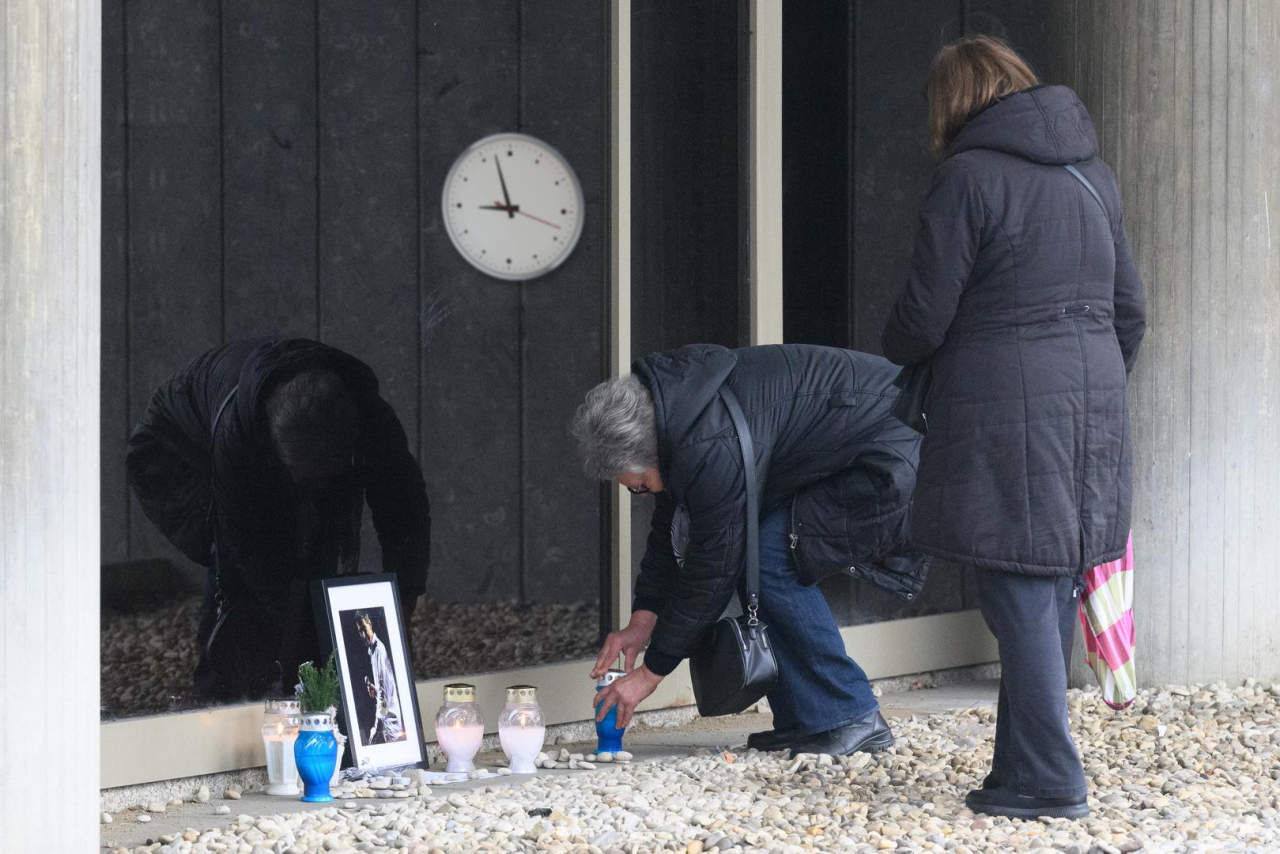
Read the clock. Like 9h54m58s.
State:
8h57m18s
